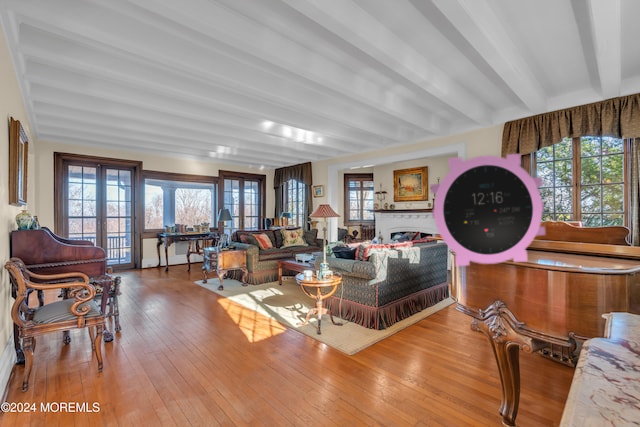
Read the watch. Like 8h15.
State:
12h16
